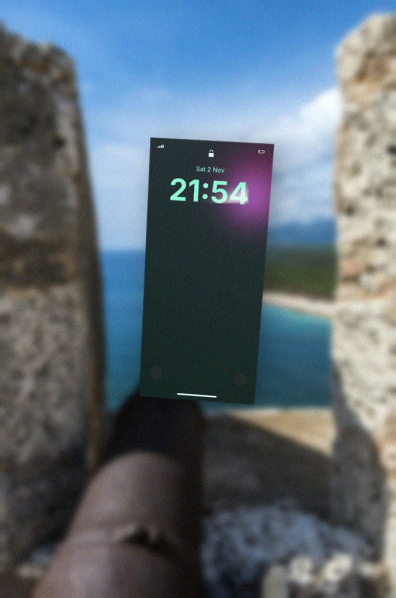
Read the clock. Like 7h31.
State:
21h54
